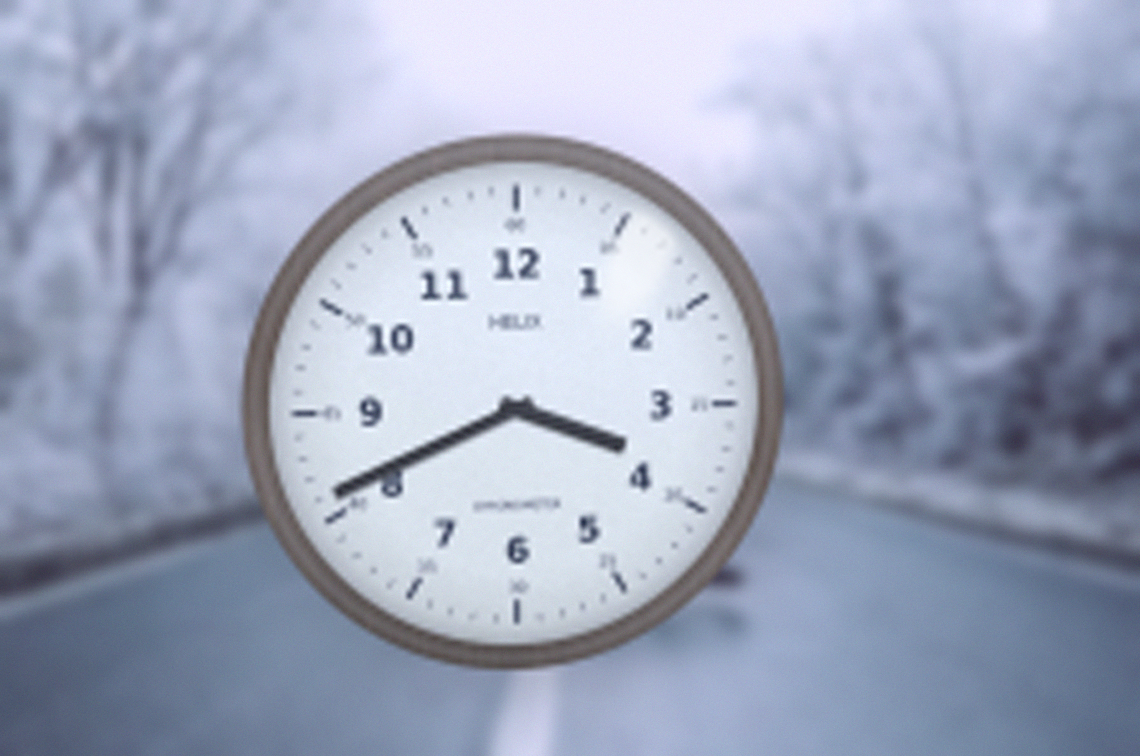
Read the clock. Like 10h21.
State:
3h41
